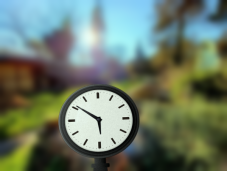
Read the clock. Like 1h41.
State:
5h51
